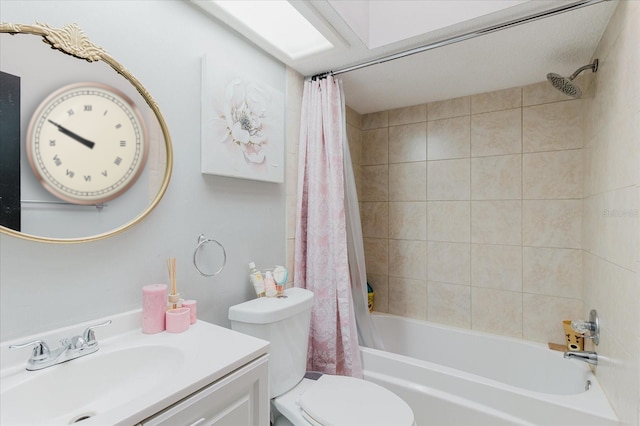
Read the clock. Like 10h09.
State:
9h50
